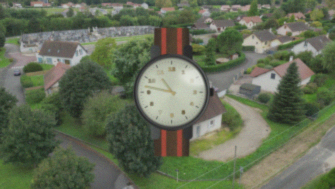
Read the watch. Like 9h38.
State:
10h47
